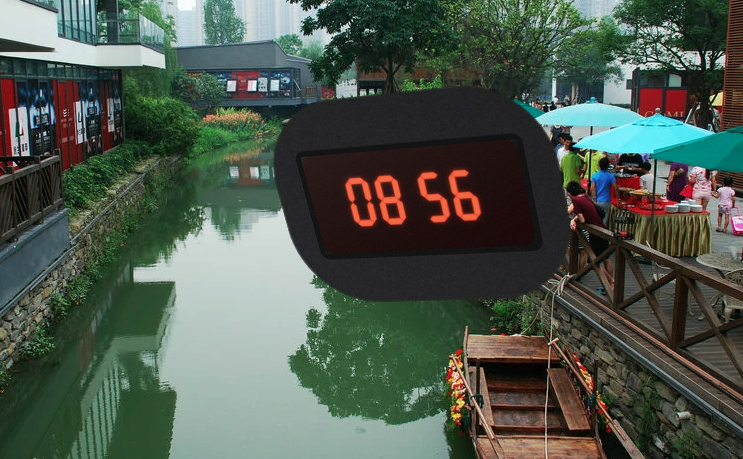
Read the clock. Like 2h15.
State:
8h56
